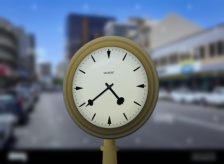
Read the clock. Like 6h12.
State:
4h39
